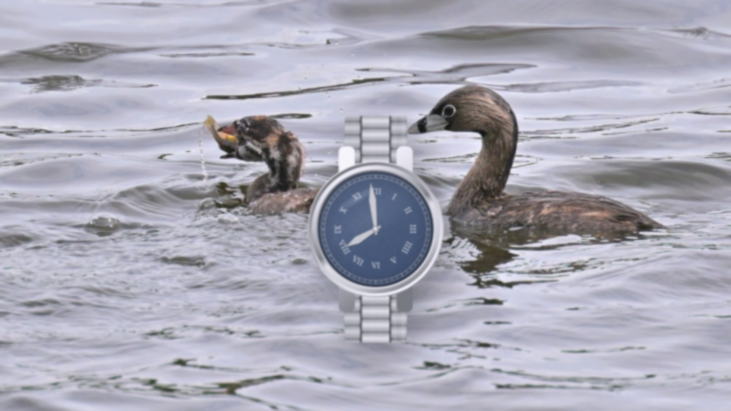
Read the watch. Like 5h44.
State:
7h59
